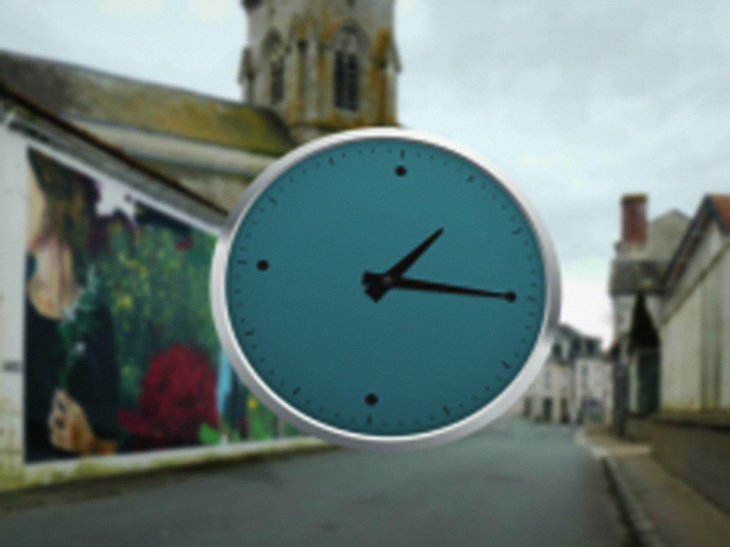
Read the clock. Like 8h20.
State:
1h15
